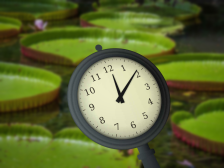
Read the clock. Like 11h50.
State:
12h09
